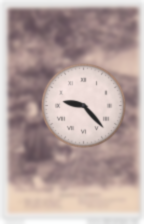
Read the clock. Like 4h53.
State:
9h23
